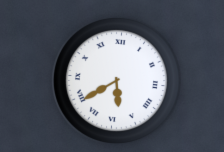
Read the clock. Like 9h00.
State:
5h39
